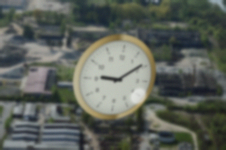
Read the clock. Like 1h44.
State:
9h09
